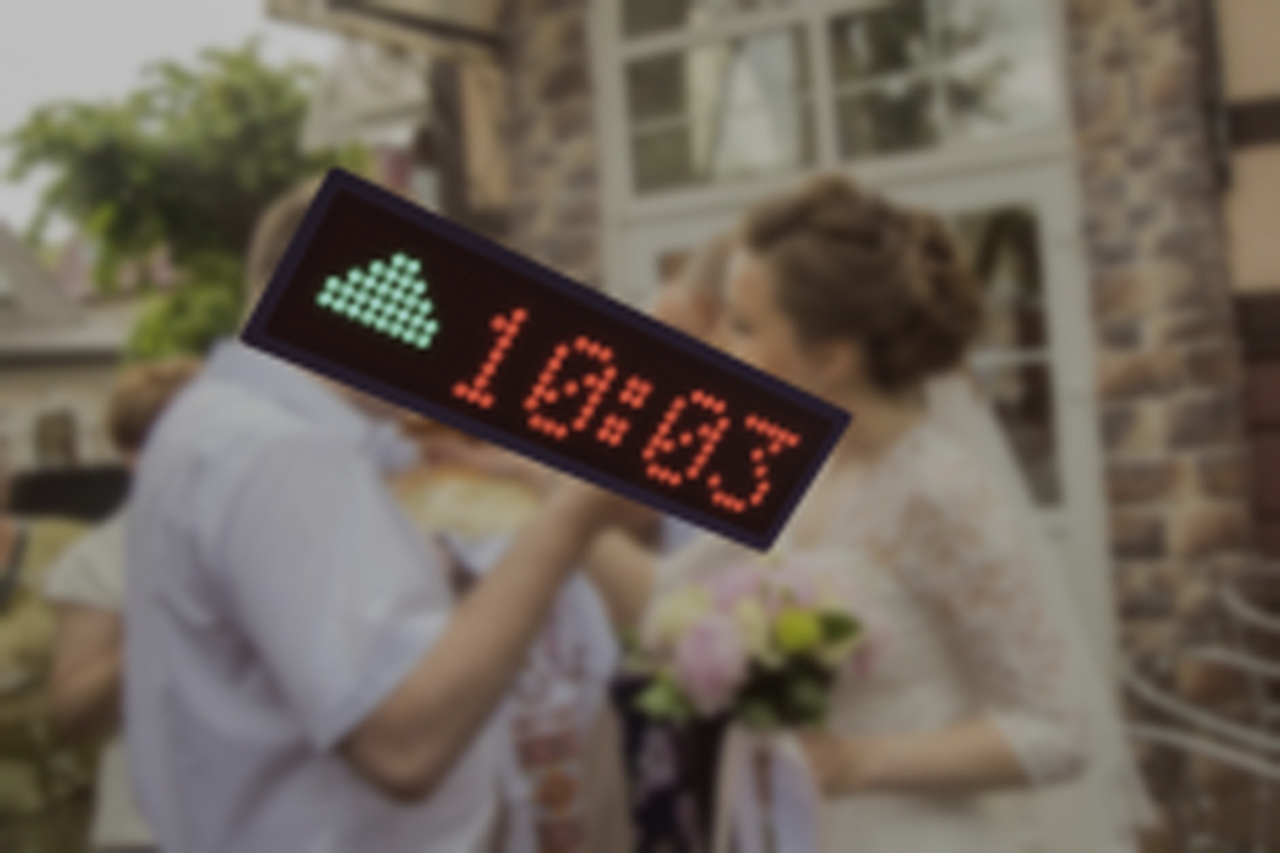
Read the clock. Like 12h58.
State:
10h03
